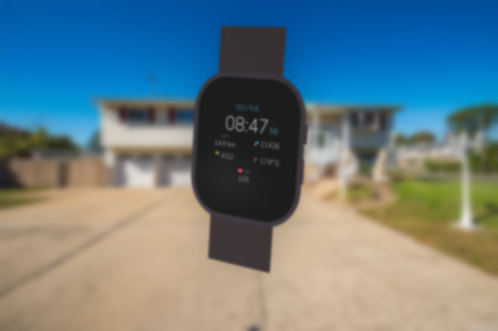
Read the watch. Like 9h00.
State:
8h47
